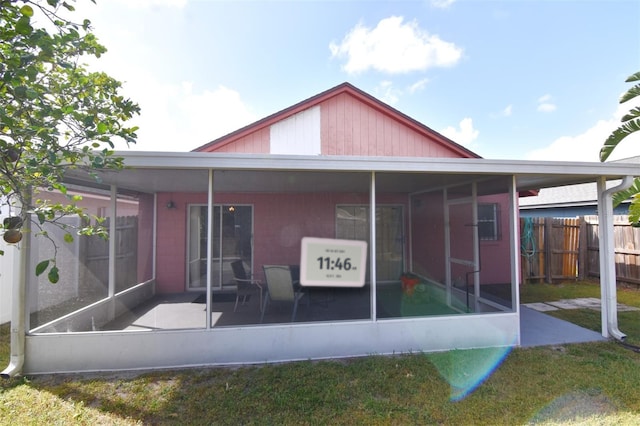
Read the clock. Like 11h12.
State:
11h46
